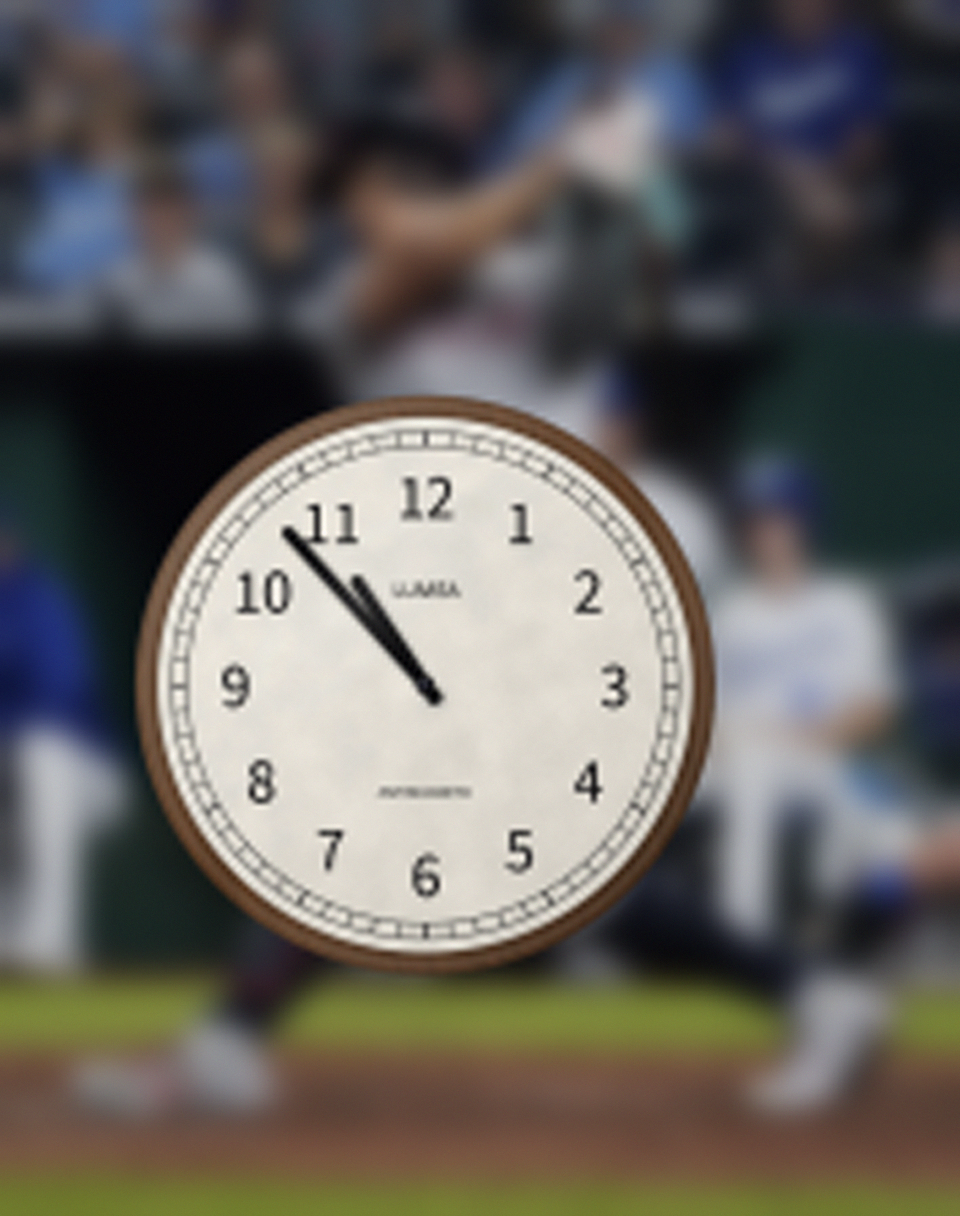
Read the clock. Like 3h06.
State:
10h53
